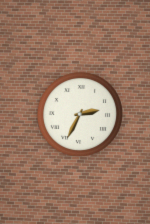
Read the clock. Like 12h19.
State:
2h34
